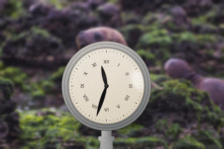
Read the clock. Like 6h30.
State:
11h33
